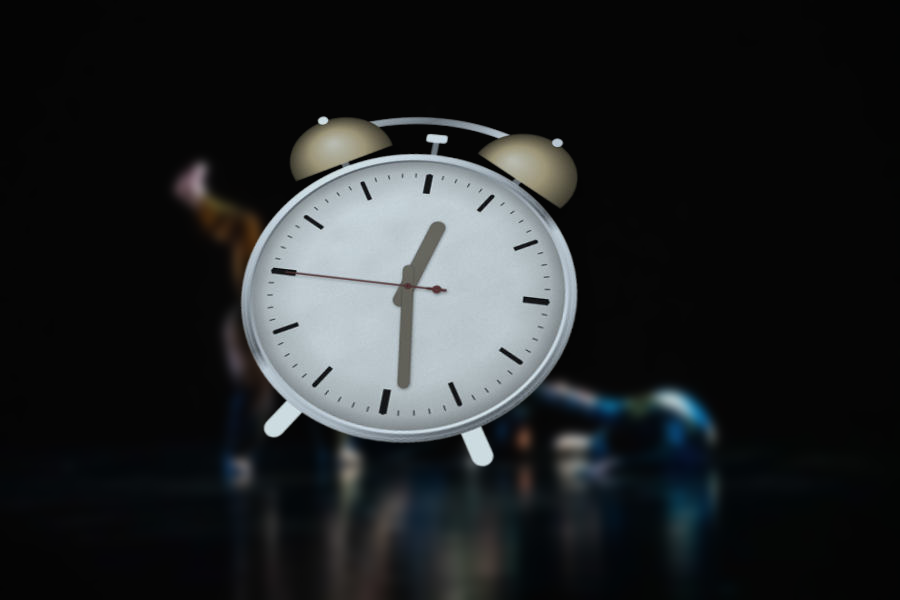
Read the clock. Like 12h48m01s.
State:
12h28m45s
